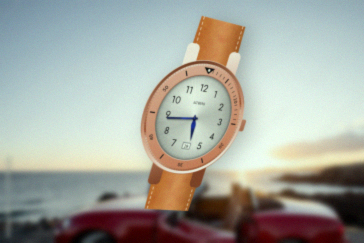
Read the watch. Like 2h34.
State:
5h44
